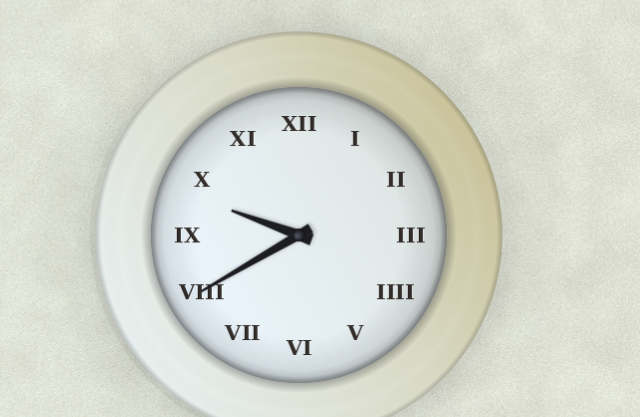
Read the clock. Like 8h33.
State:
9h40
